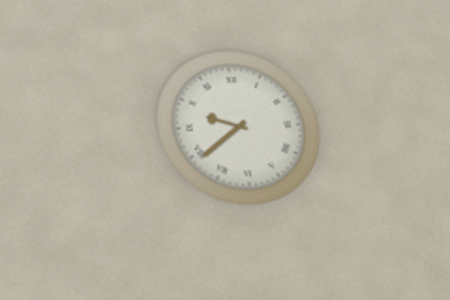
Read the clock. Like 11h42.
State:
9h39
